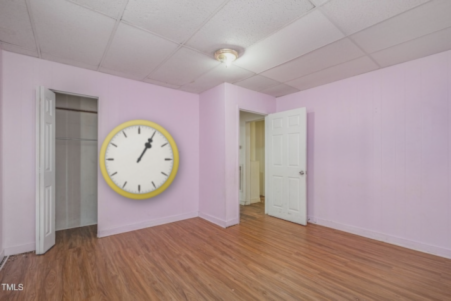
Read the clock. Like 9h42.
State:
1h05
